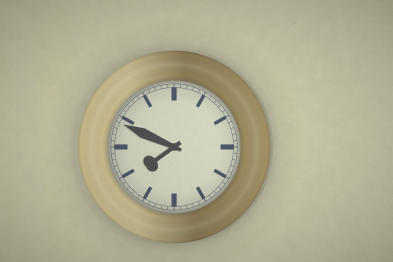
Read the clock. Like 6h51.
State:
7h49
